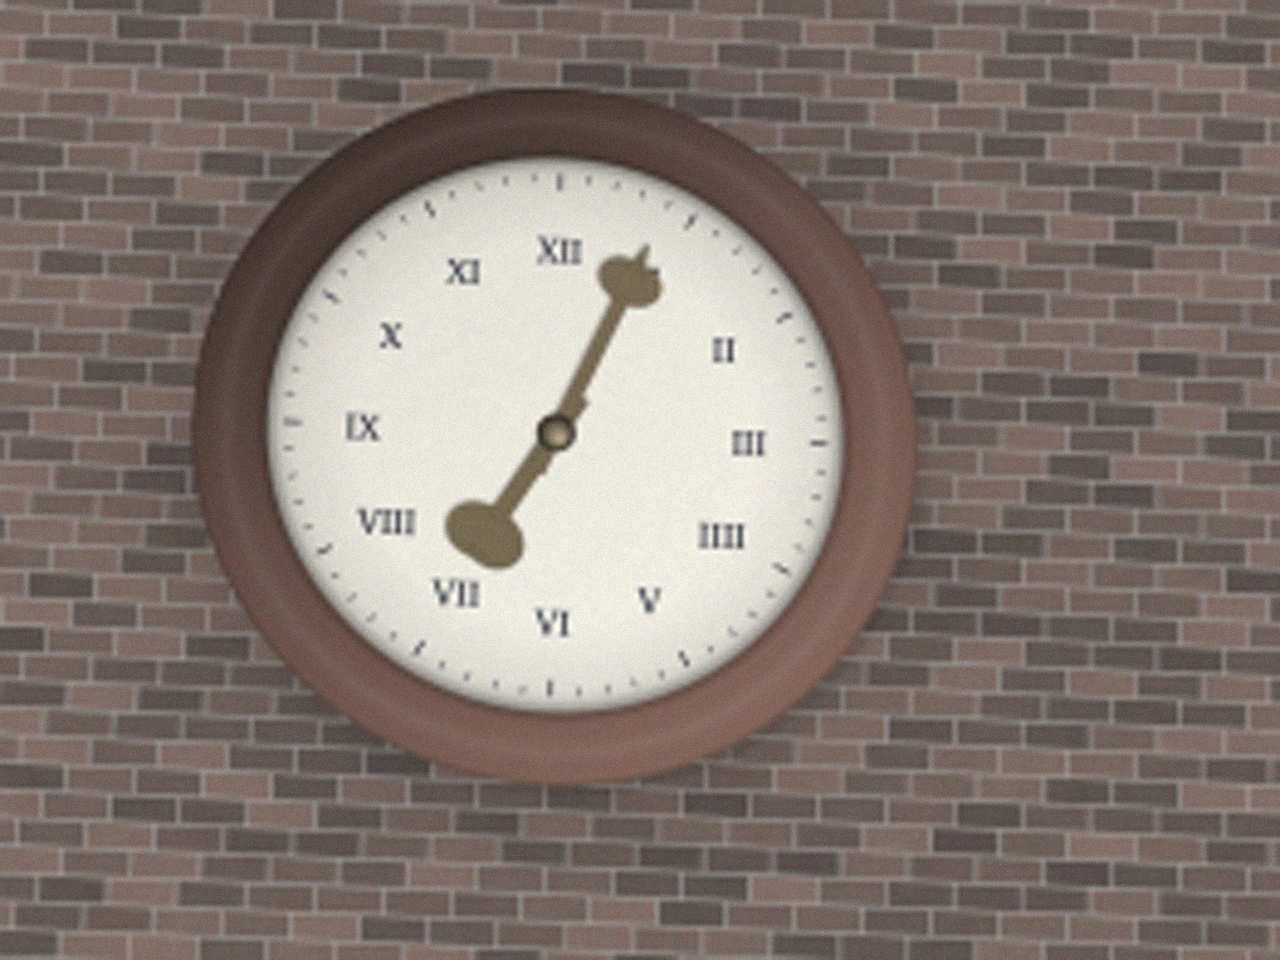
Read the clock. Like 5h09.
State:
7h04
